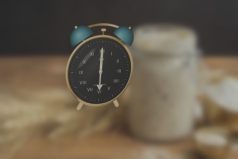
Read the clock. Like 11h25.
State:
6h00
